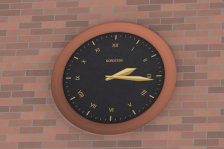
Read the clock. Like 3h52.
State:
2h16
